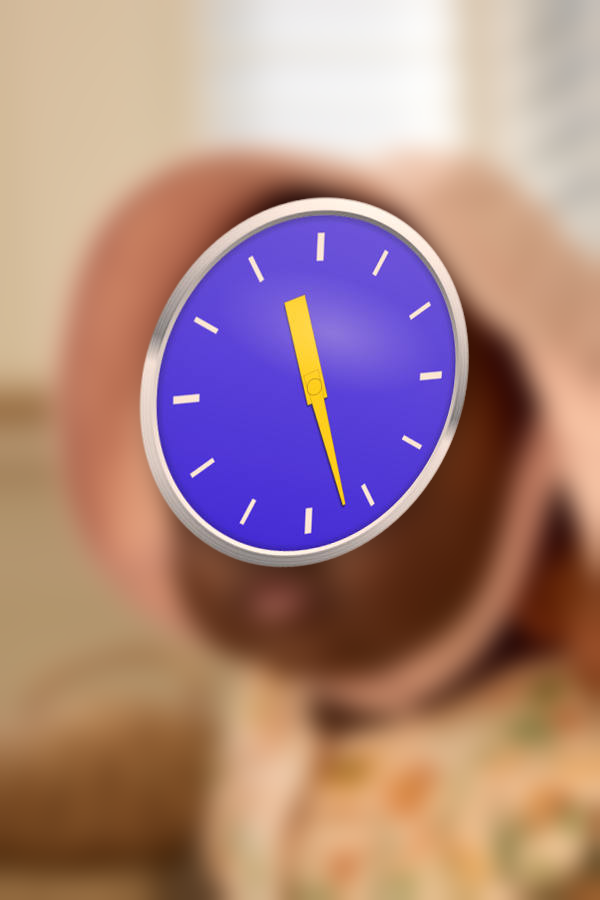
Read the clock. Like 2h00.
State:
11h27
